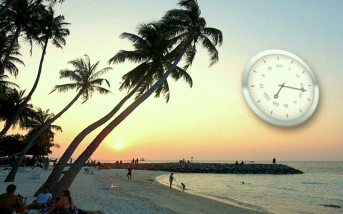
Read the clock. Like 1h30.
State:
7h17
